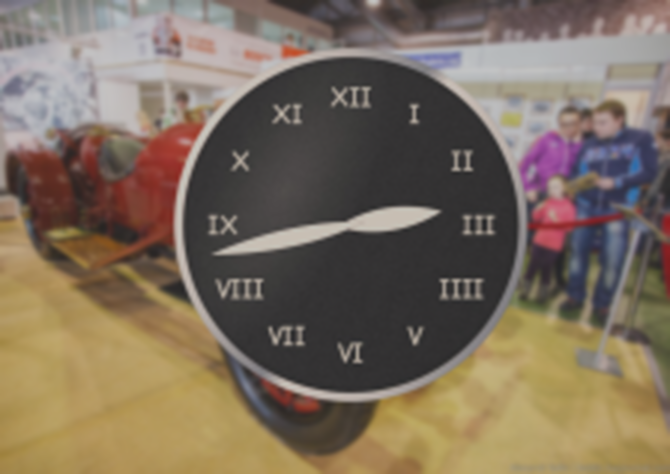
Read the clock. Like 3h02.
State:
2h43
